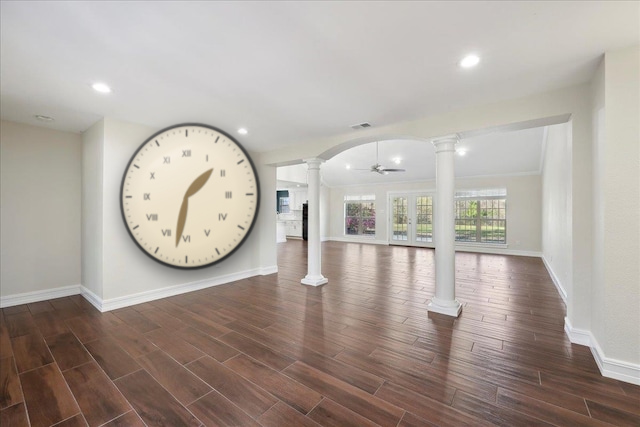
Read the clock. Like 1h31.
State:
1h32
